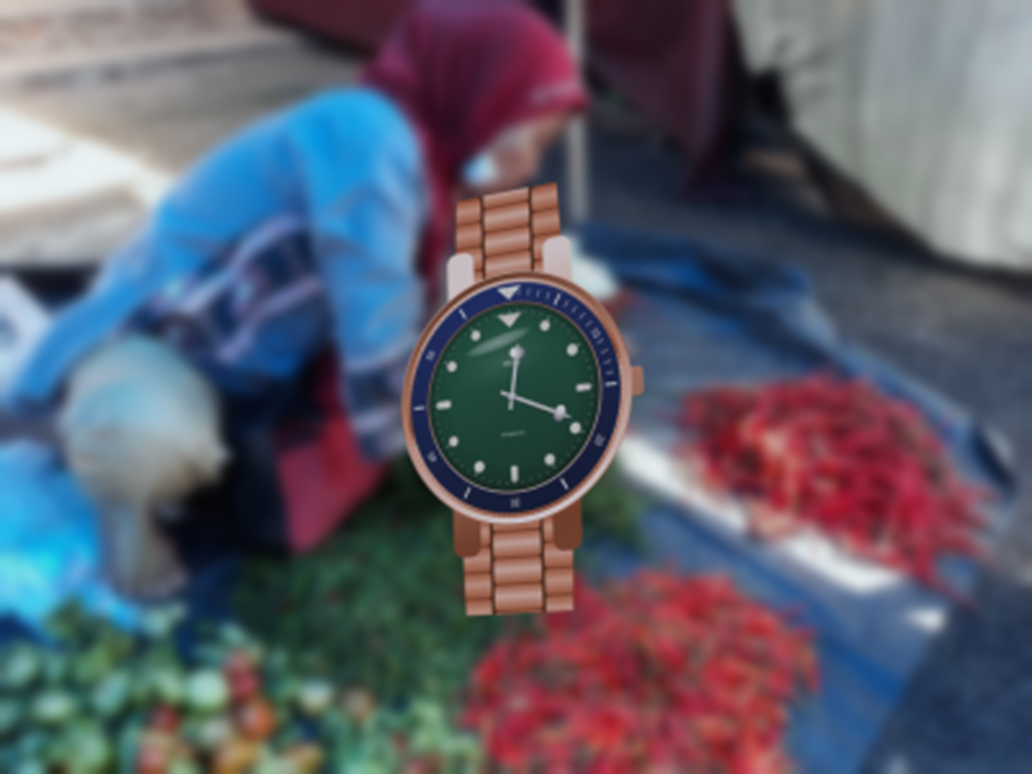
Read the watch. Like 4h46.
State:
12h19
